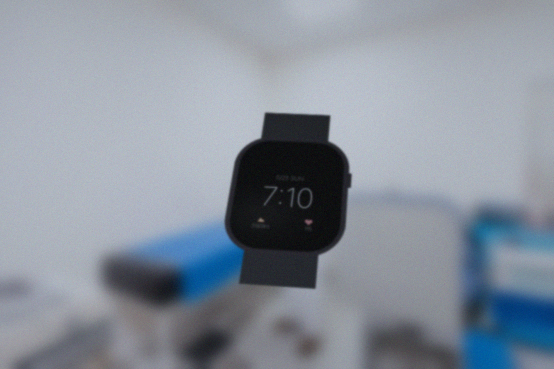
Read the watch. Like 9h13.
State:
7h10
